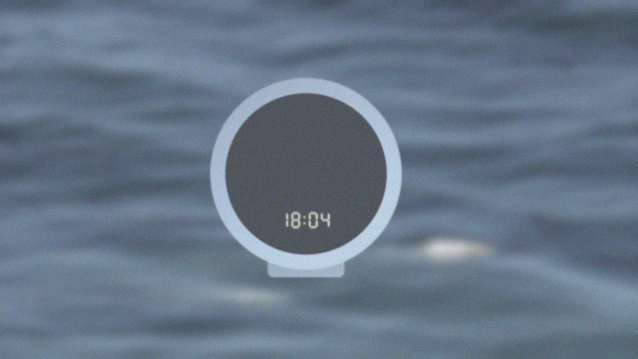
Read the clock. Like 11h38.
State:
18h04
